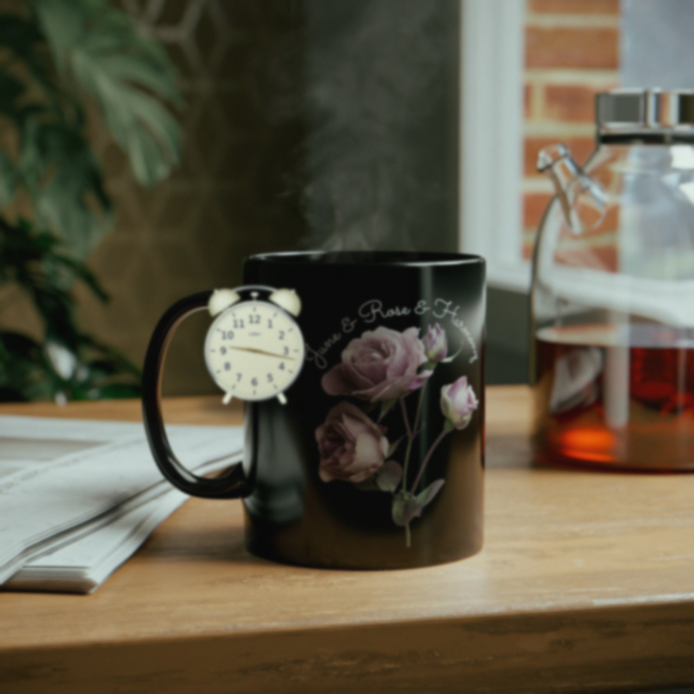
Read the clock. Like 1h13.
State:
9h17
